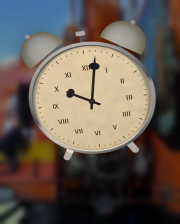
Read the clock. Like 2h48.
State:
10h02
